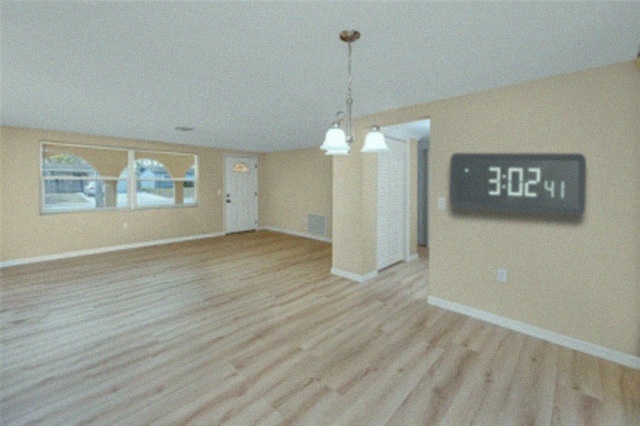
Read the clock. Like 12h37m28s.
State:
3h02m41s
